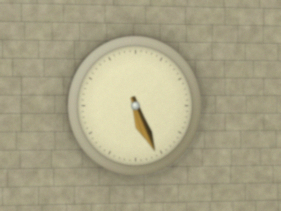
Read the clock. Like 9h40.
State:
5h26
